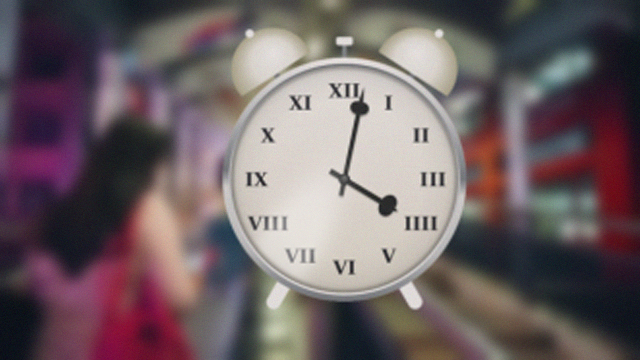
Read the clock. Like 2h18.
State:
4h02
